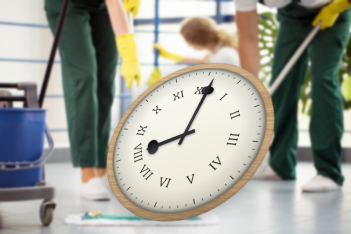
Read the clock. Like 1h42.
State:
8h01
